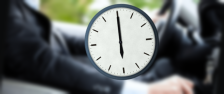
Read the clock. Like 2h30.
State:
6h00
